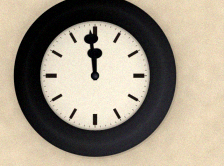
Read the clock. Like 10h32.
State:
11h59
